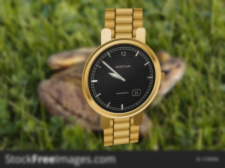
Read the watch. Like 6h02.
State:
9h52
